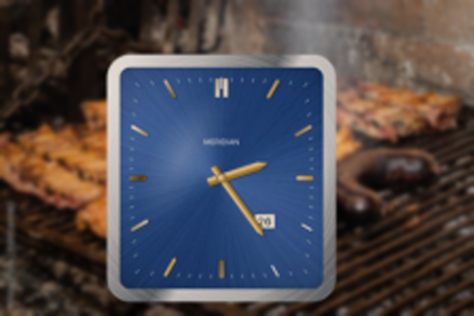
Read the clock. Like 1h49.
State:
2h24
